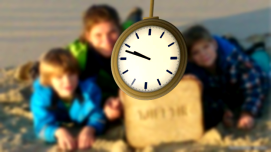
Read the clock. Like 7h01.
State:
9h48
